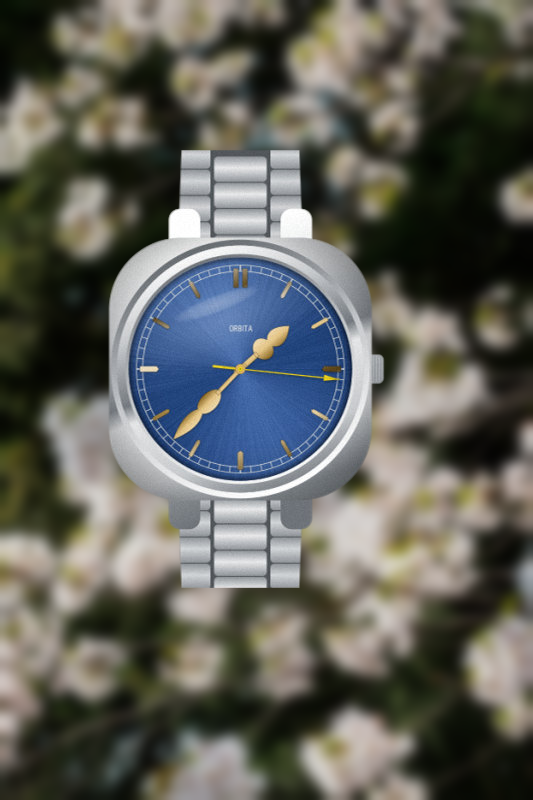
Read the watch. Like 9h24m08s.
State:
1h37m16s
